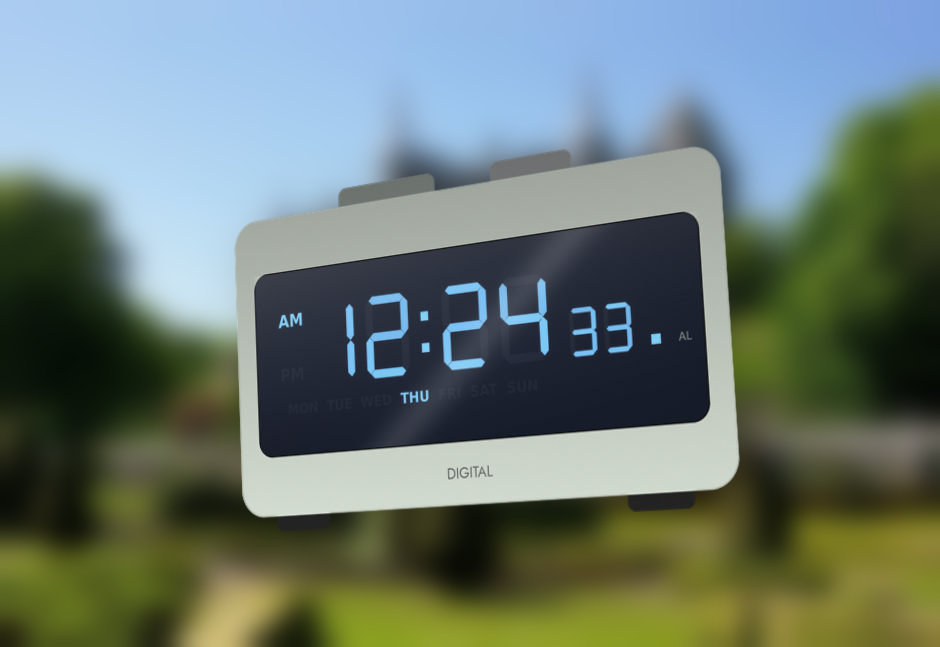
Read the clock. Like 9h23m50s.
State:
12h24m33s
